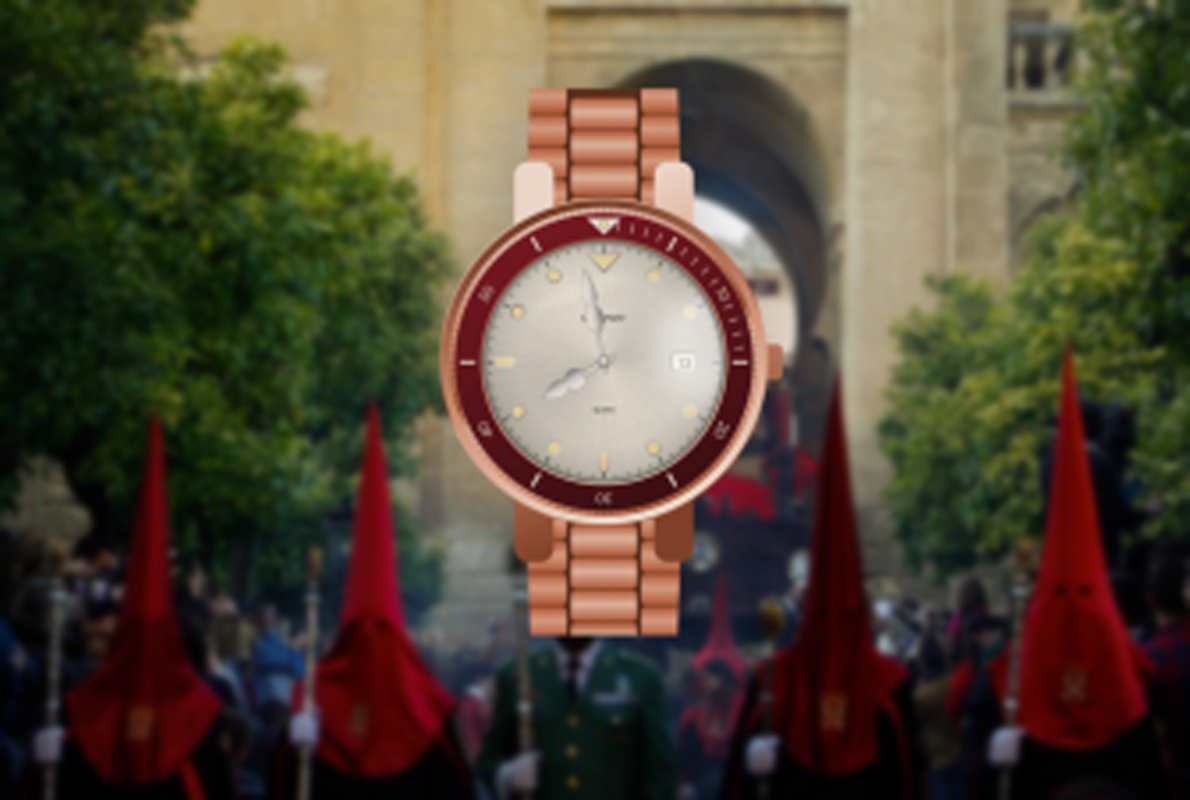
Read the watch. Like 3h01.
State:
7h58
